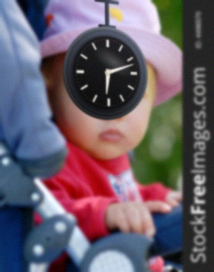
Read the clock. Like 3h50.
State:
6h12
